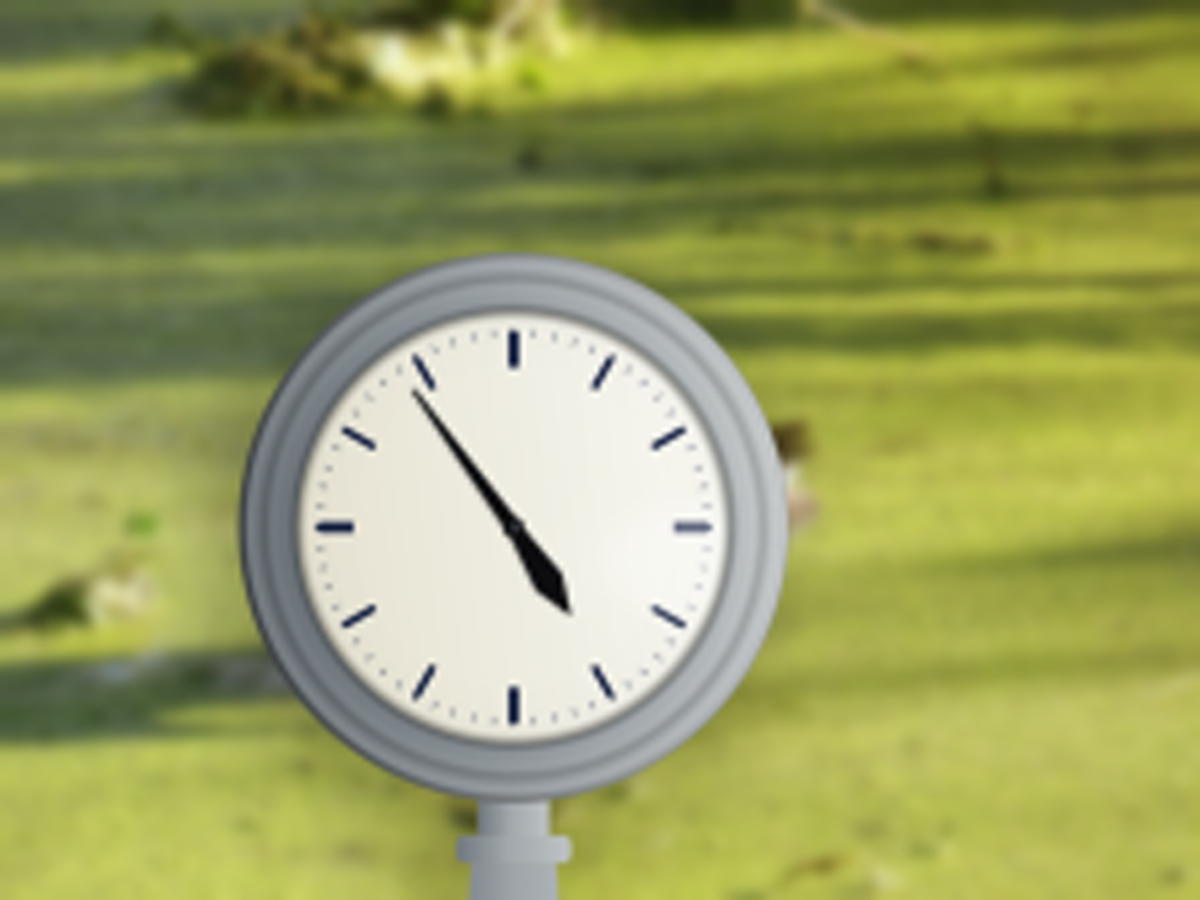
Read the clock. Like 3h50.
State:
4h54
